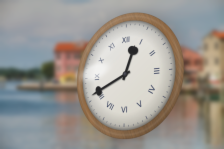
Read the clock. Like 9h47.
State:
12h41
